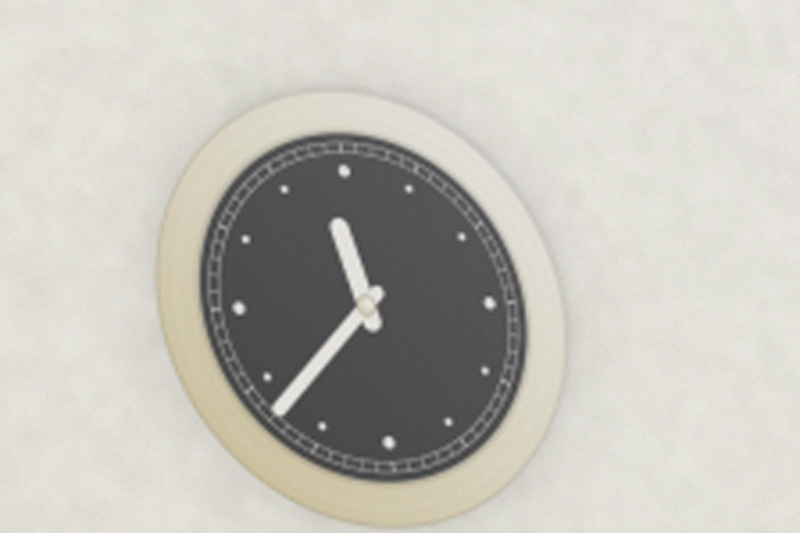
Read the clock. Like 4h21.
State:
11h38
